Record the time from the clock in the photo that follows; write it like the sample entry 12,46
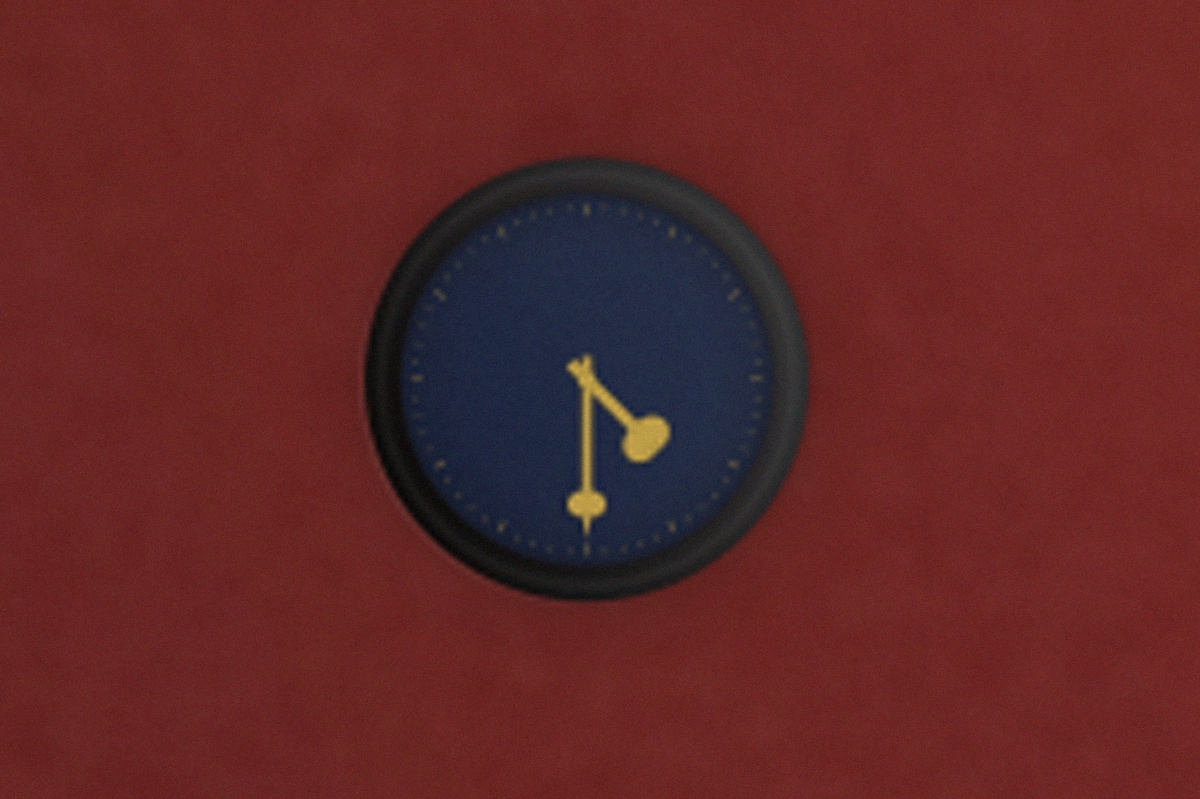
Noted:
4,30
